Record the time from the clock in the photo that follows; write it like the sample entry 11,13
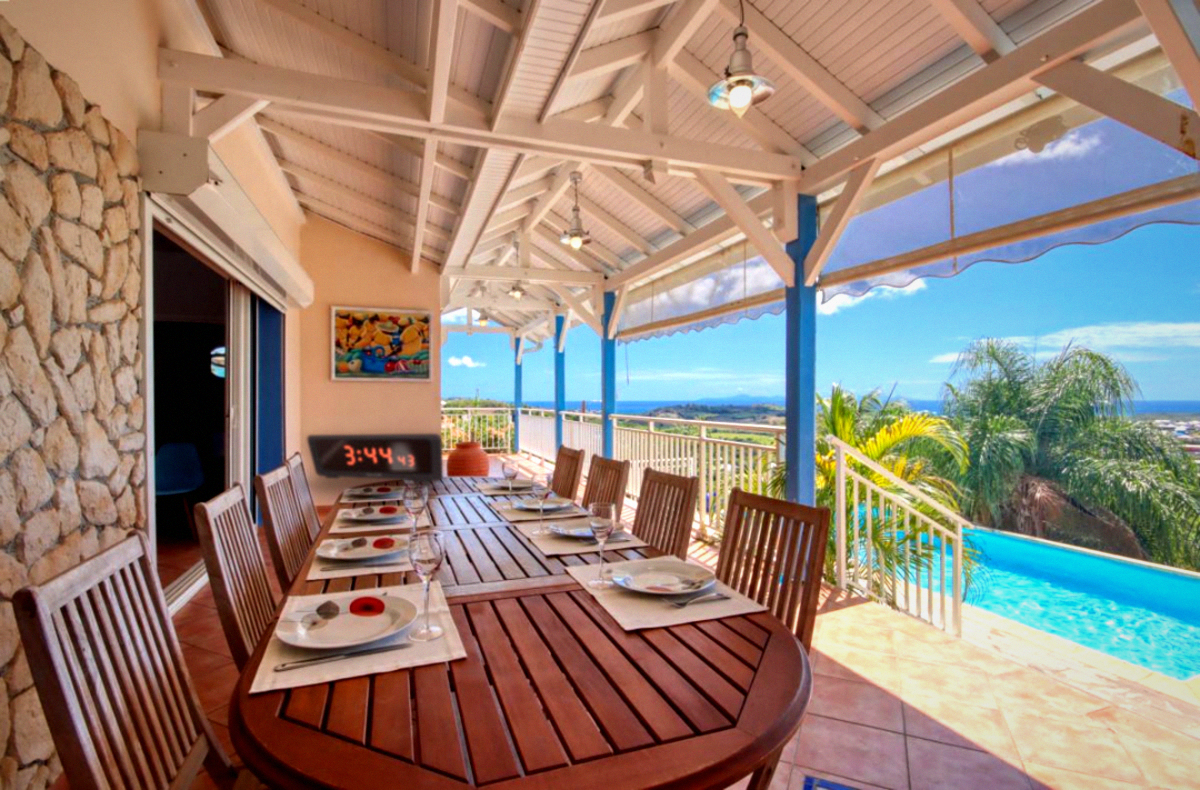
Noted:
3,44
